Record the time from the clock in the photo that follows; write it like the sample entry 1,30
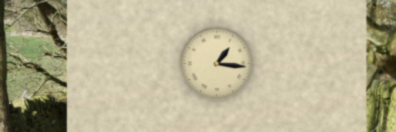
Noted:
1,16
